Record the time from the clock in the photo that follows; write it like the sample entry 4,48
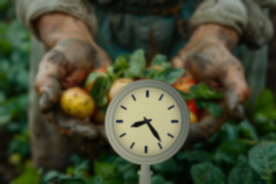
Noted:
8,24
